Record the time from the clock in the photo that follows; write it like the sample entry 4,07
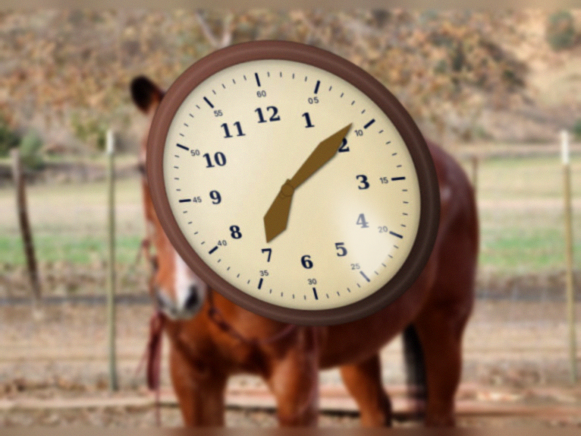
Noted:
7,09
